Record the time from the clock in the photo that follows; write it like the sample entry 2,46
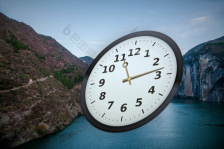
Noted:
11,13
